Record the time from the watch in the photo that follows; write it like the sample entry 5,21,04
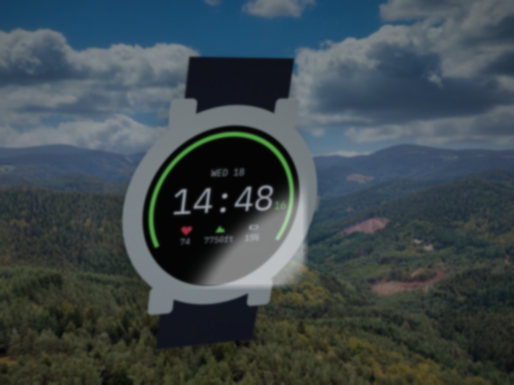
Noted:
14,48,16
